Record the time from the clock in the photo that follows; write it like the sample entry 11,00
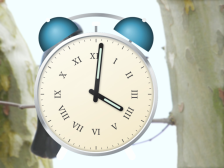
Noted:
4,01
